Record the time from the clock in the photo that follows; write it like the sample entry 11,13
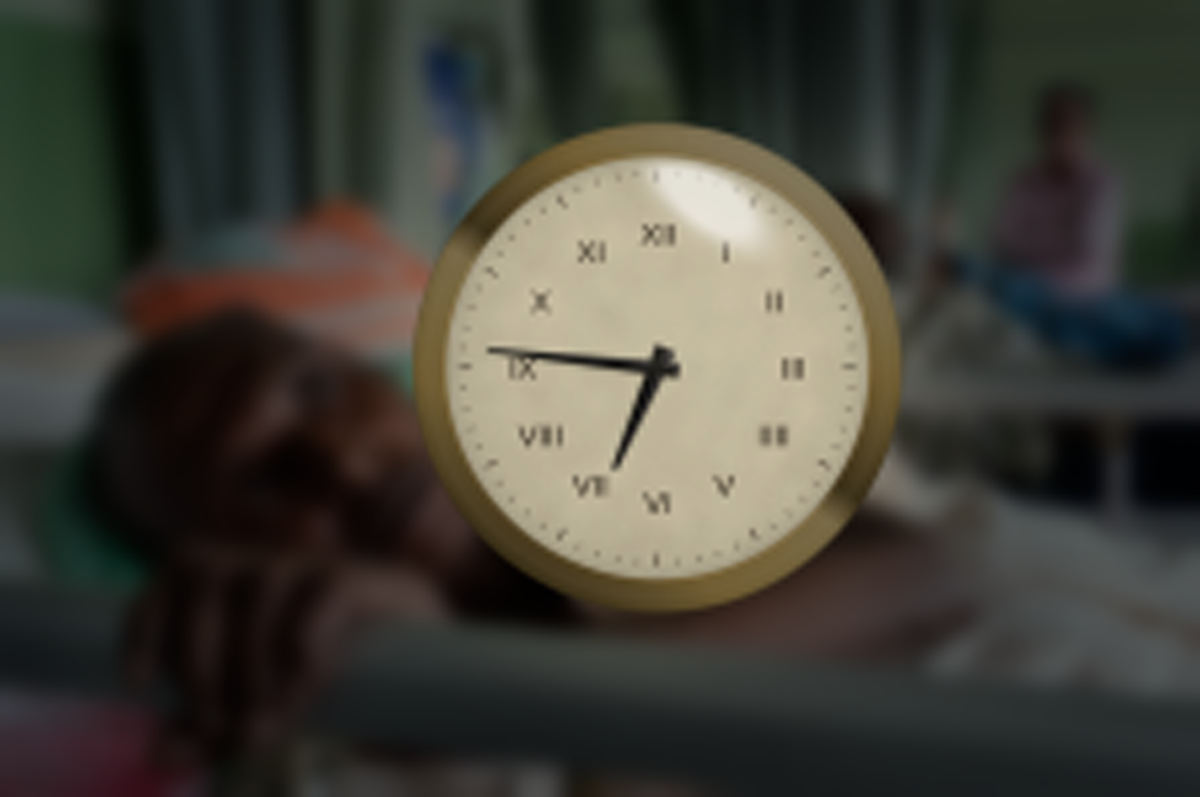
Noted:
6,46
